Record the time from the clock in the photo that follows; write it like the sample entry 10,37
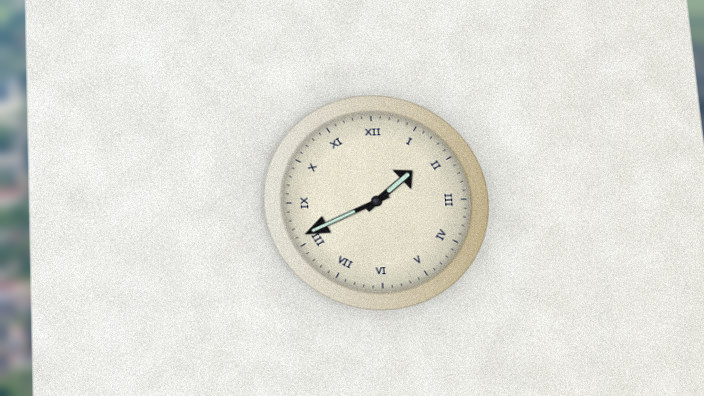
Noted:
1,41
